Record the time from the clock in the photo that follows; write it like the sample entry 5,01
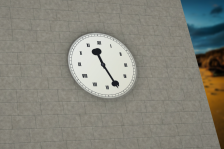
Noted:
11,26
